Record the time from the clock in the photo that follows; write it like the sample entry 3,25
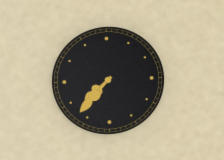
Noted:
7,37
